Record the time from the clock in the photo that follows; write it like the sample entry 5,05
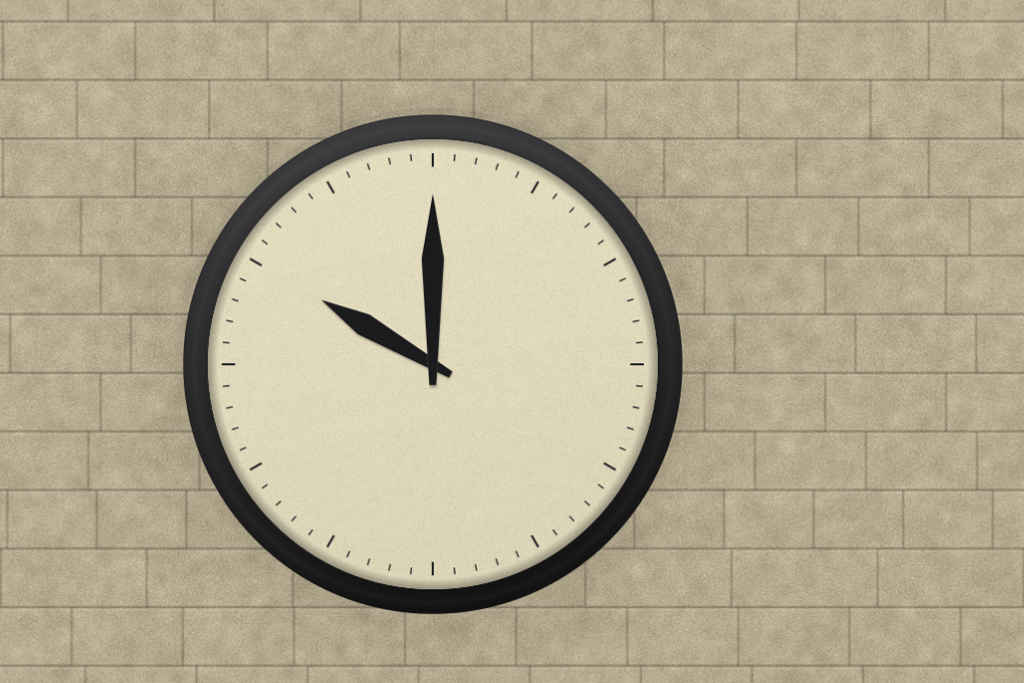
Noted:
10,00
